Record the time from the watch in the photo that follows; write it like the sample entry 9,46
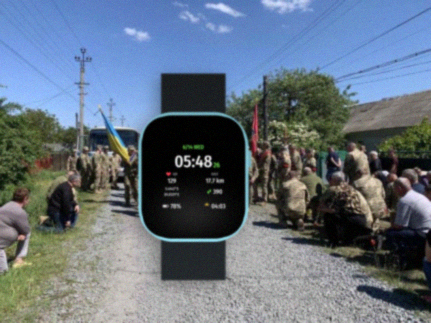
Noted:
5,48
